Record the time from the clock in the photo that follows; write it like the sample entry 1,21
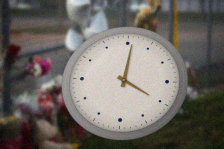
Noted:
4,01
